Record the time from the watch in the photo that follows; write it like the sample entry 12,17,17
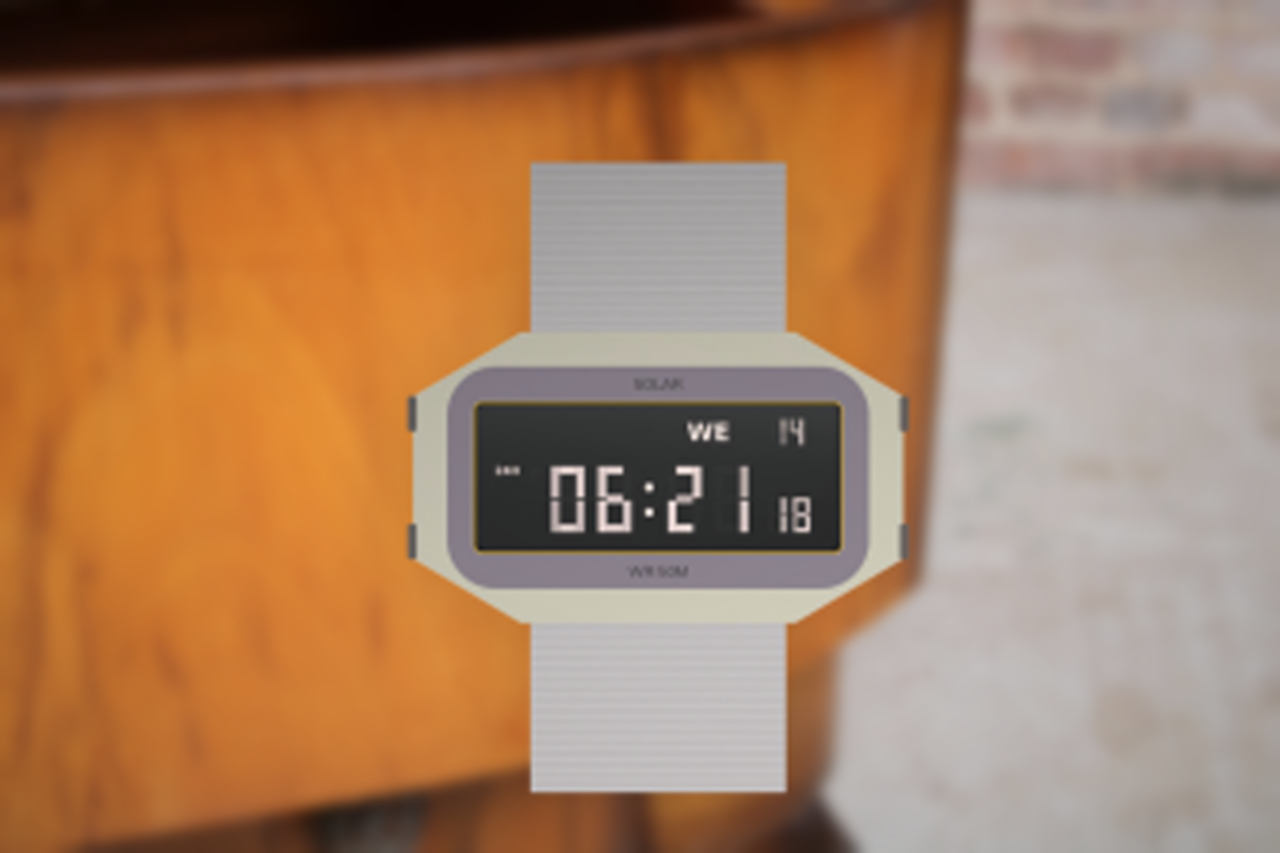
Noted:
6,21,18
